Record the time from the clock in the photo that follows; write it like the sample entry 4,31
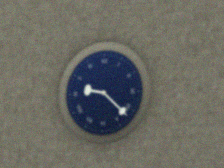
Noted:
9,22
